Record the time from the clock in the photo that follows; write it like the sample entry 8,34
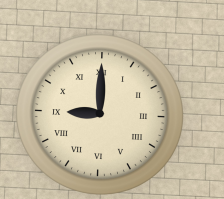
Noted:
9,00
